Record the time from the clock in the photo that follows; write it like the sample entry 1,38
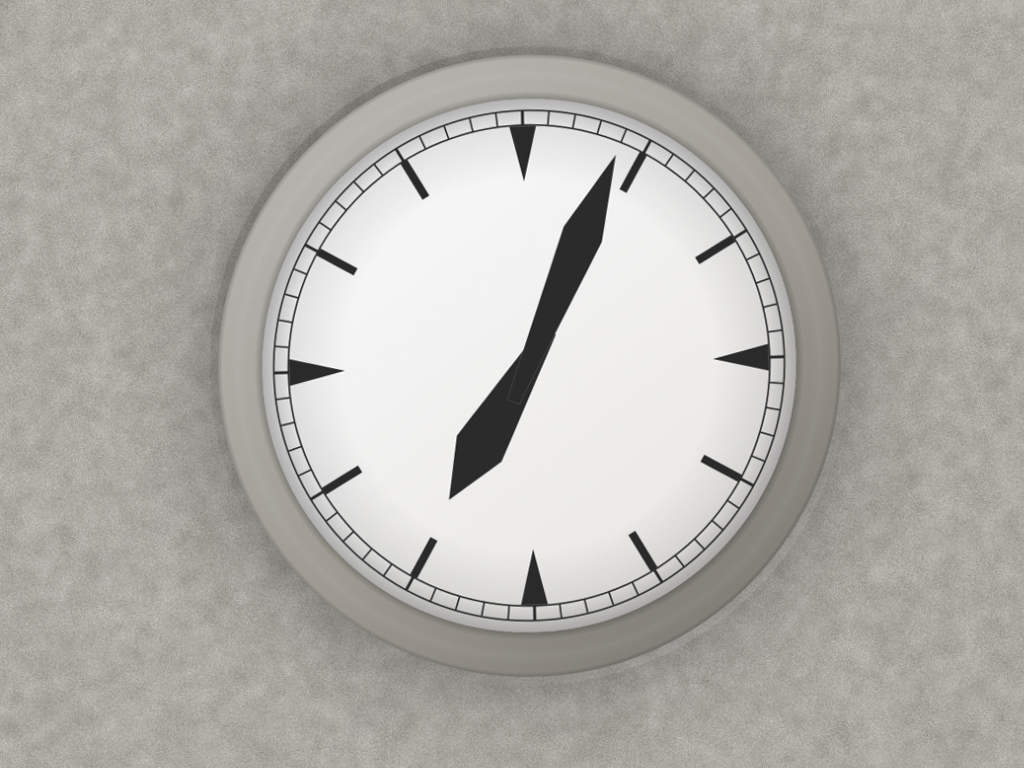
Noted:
7,04
